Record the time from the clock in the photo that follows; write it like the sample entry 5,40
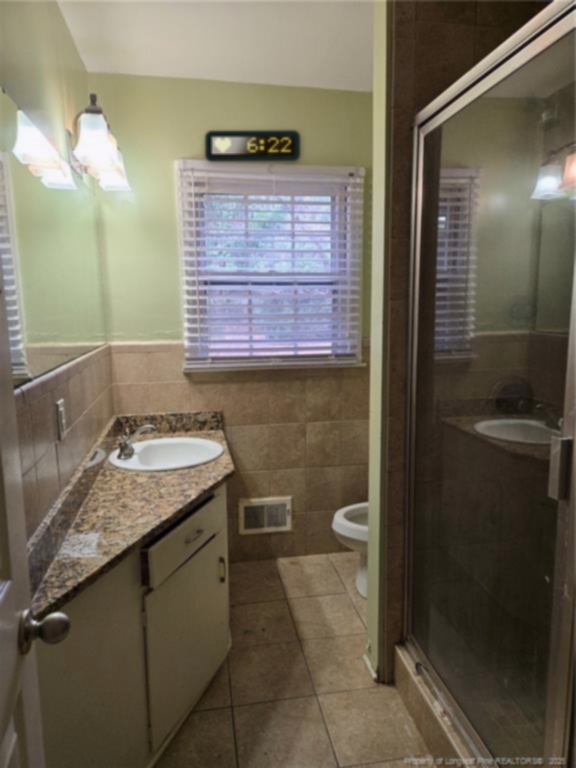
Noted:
6,22
